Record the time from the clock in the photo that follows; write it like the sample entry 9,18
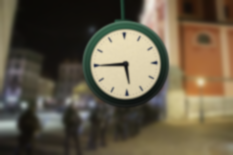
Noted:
5,45
